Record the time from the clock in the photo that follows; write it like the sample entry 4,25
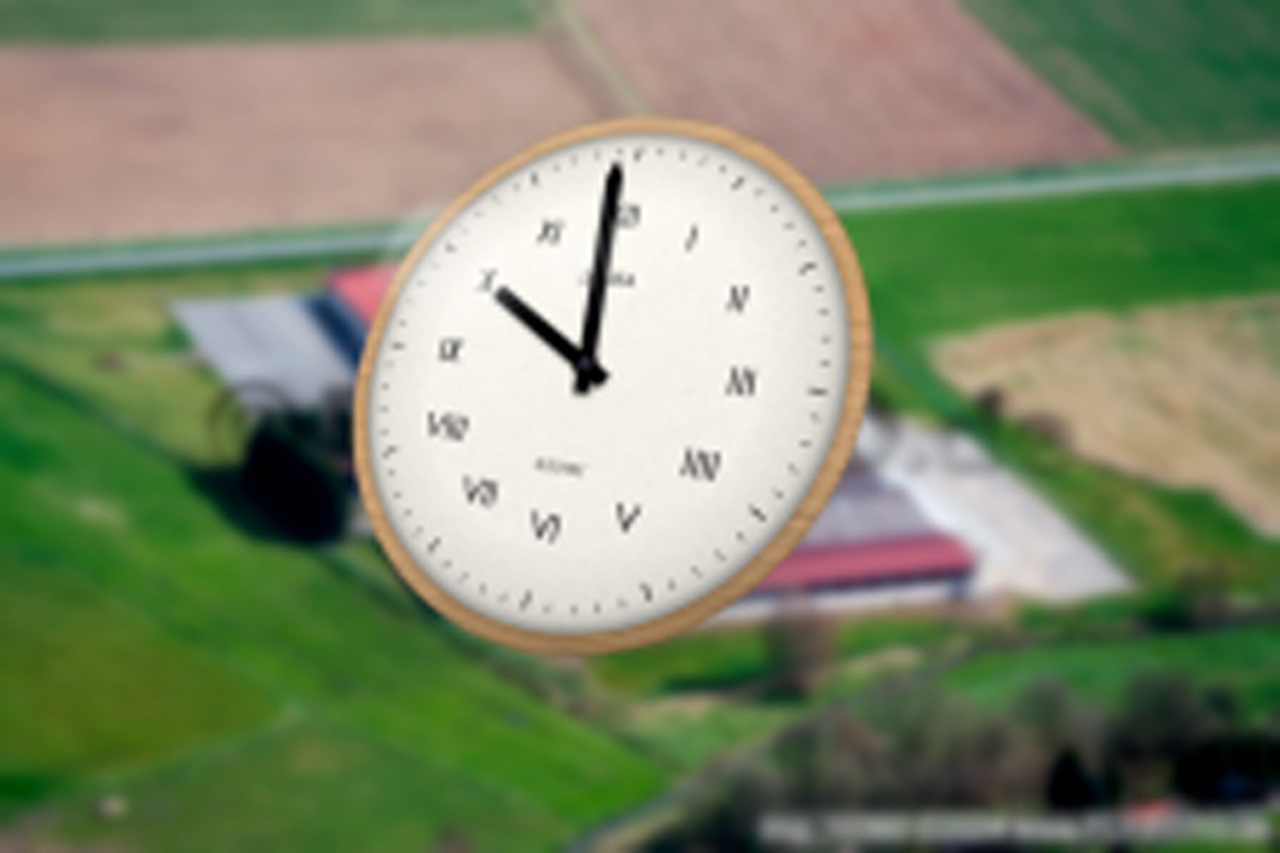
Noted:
9,59
